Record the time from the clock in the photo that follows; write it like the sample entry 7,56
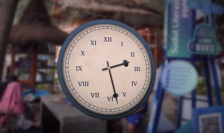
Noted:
2,28
